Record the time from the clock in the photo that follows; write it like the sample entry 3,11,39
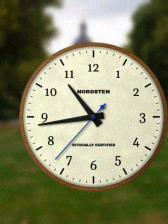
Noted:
10,43,37
